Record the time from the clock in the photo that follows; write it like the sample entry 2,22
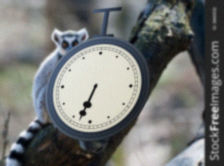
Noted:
6,33
